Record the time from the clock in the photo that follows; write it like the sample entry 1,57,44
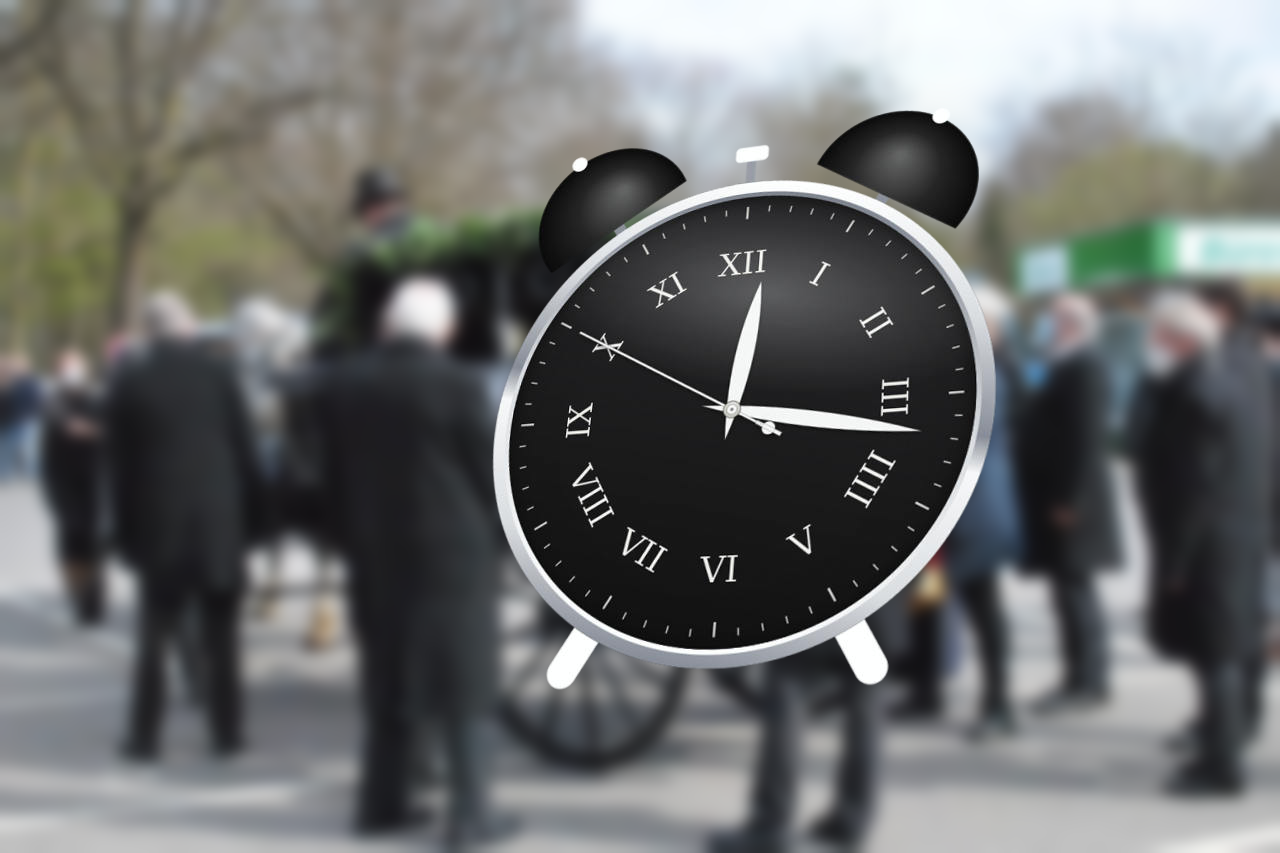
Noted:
12,16,50
